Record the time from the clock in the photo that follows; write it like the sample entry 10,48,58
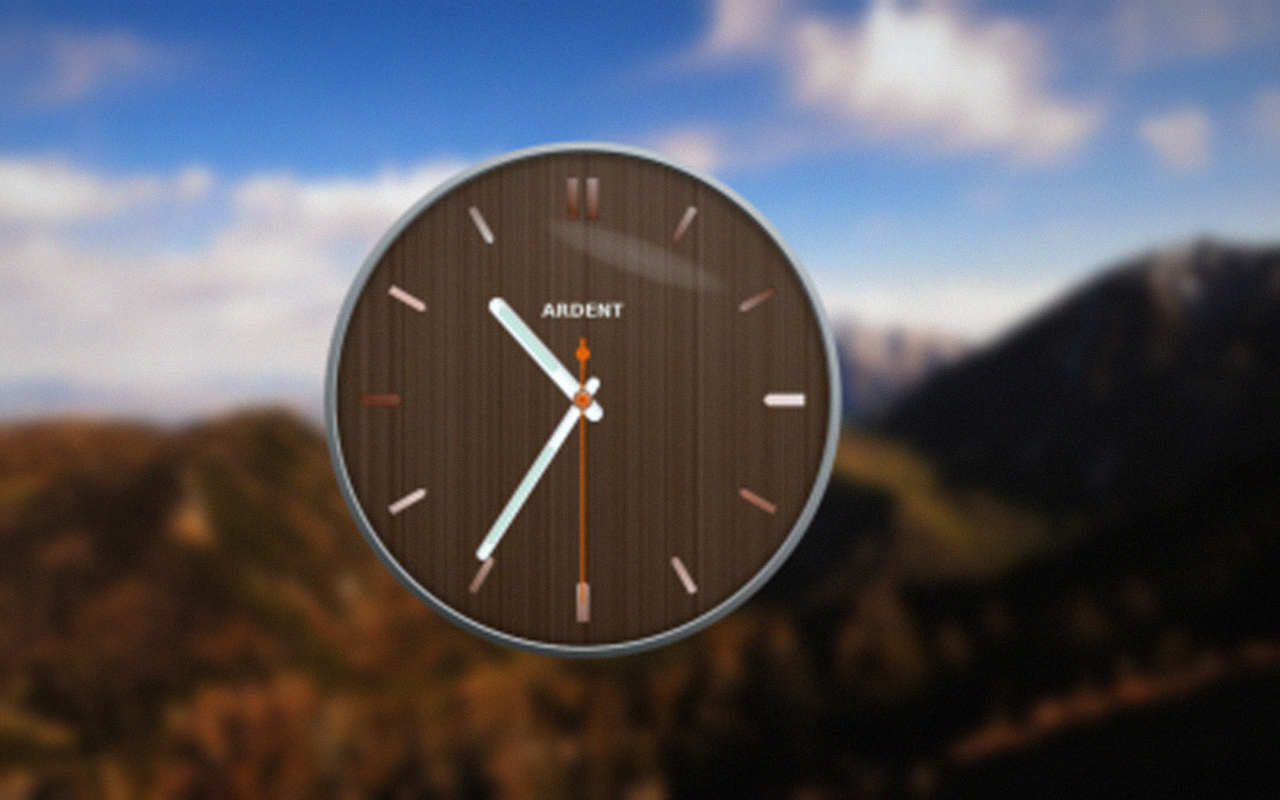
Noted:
10,35,30
